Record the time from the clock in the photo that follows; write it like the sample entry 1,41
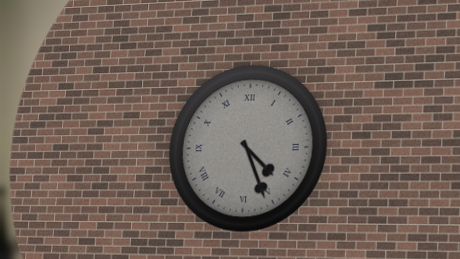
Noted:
4,26
